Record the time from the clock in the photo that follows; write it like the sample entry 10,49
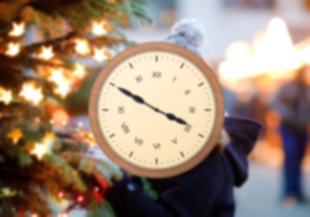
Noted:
3,50
